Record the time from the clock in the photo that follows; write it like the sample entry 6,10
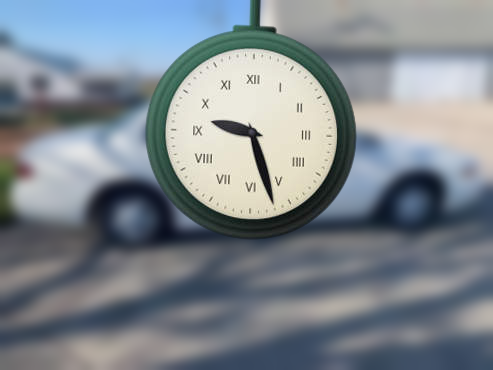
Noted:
9,27
